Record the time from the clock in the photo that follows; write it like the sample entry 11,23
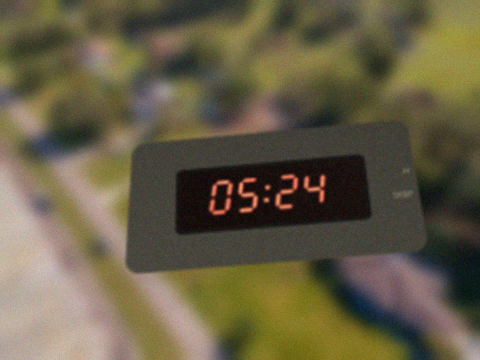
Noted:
5,24
